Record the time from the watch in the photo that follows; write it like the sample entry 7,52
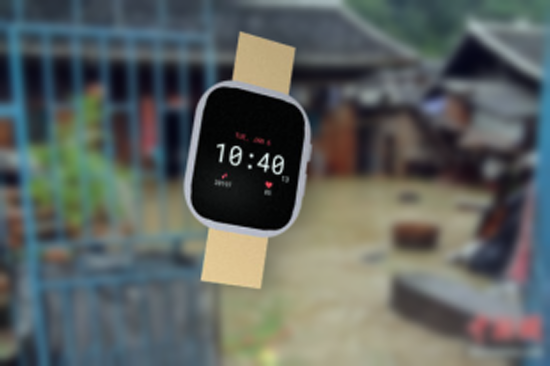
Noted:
10,40
